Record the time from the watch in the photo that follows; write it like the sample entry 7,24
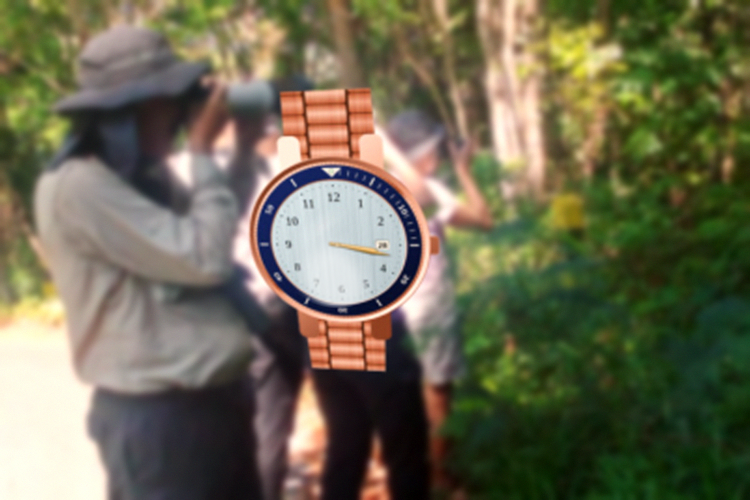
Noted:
3,17
